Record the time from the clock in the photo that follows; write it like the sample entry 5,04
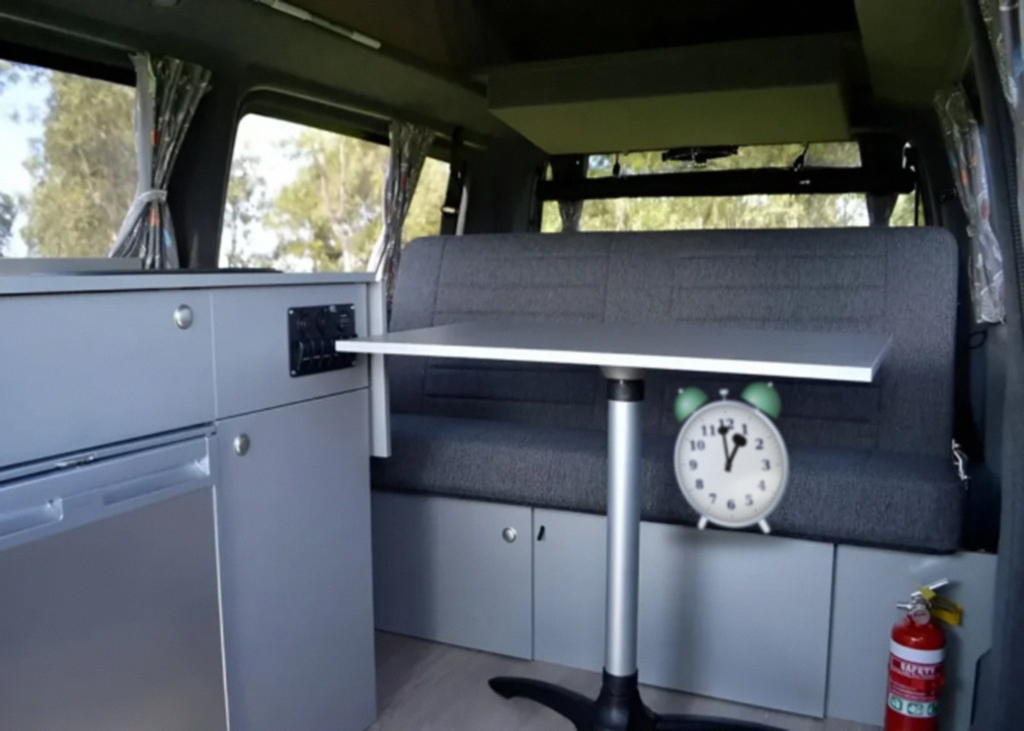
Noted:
12,59
